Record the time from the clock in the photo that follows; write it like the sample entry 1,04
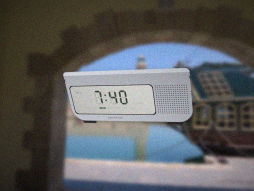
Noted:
7,40
